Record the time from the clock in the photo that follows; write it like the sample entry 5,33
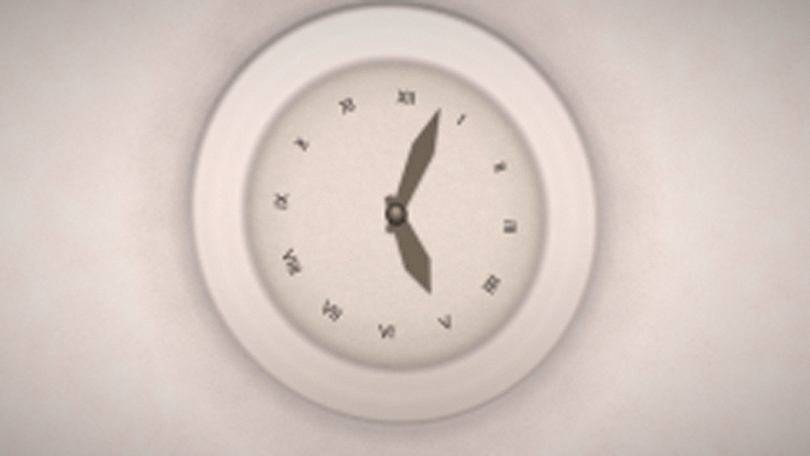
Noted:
5,03
